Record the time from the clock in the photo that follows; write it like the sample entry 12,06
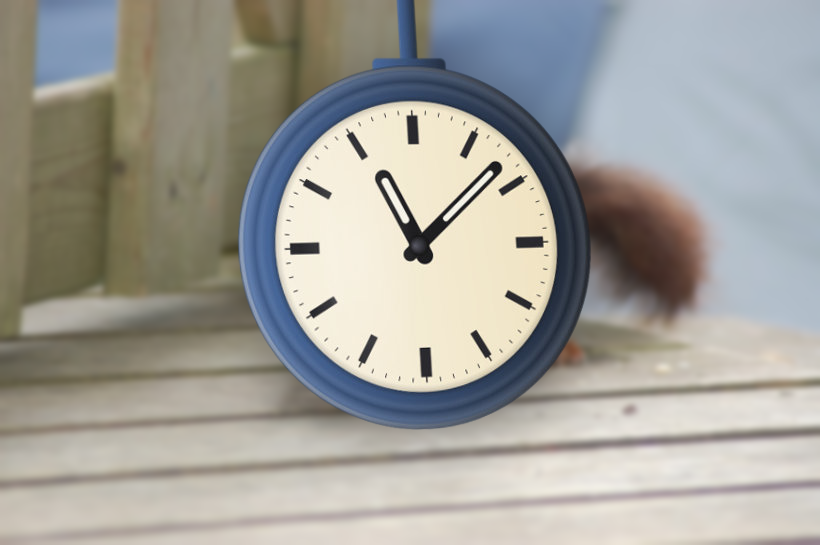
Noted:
11,08
